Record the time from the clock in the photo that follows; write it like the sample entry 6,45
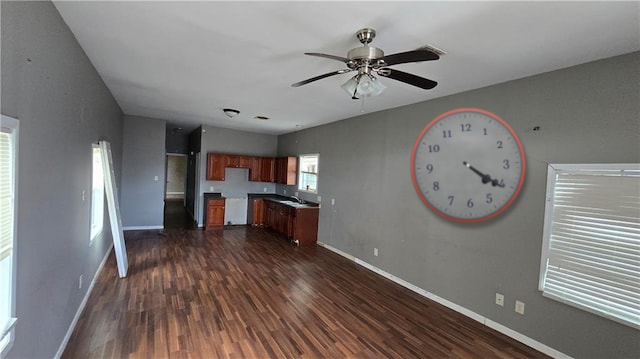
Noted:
4,21
